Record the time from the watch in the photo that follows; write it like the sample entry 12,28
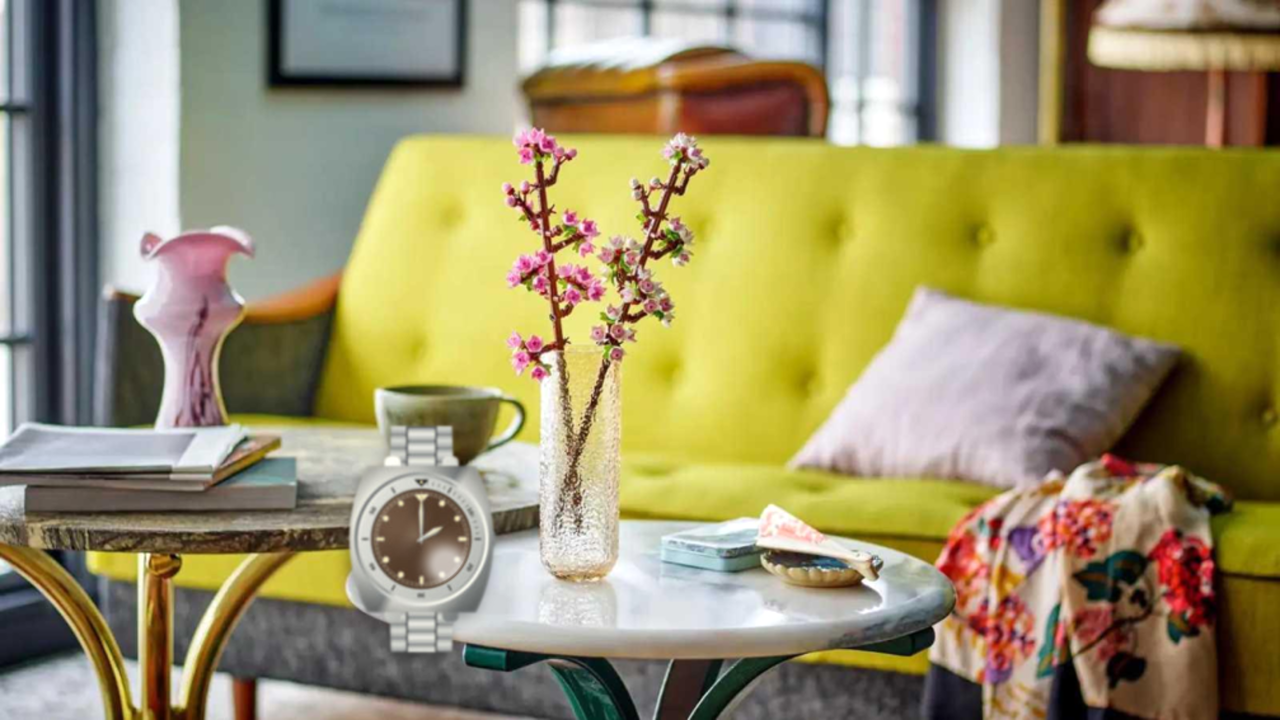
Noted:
2,00
